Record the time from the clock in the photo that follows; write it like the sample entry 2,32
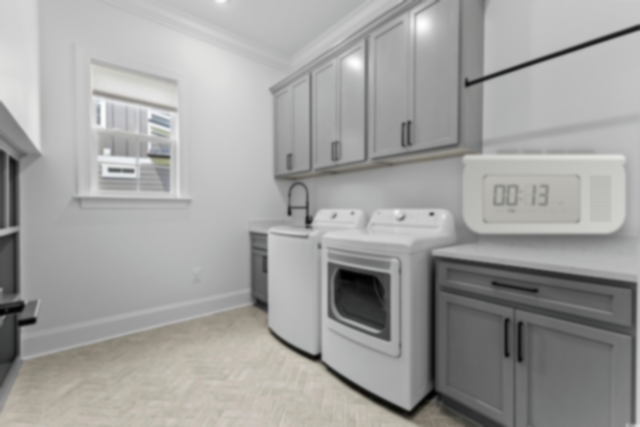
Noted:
0,13
